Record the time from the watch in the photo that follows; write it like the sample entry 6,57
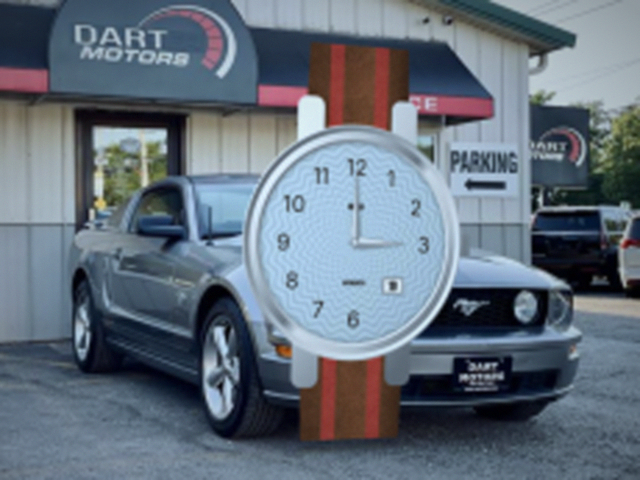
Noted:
3,00
